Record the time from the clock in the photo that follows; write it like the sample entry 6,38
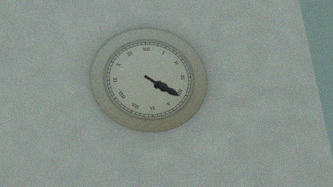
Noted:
4,21
